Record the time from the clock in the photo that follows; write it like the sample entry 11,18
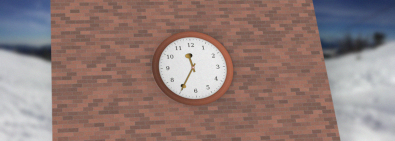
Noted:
11,35
